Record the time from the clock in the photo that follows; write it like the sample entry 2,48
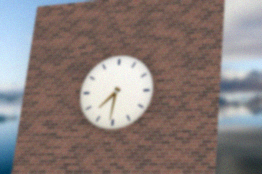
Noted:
7,31
